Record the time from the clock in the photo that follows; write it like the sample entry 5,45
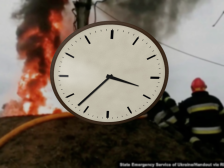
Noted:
3,37
